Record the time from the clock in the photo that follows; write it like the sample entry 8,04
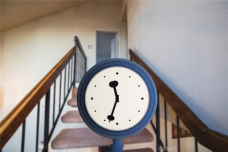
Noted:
11,33
